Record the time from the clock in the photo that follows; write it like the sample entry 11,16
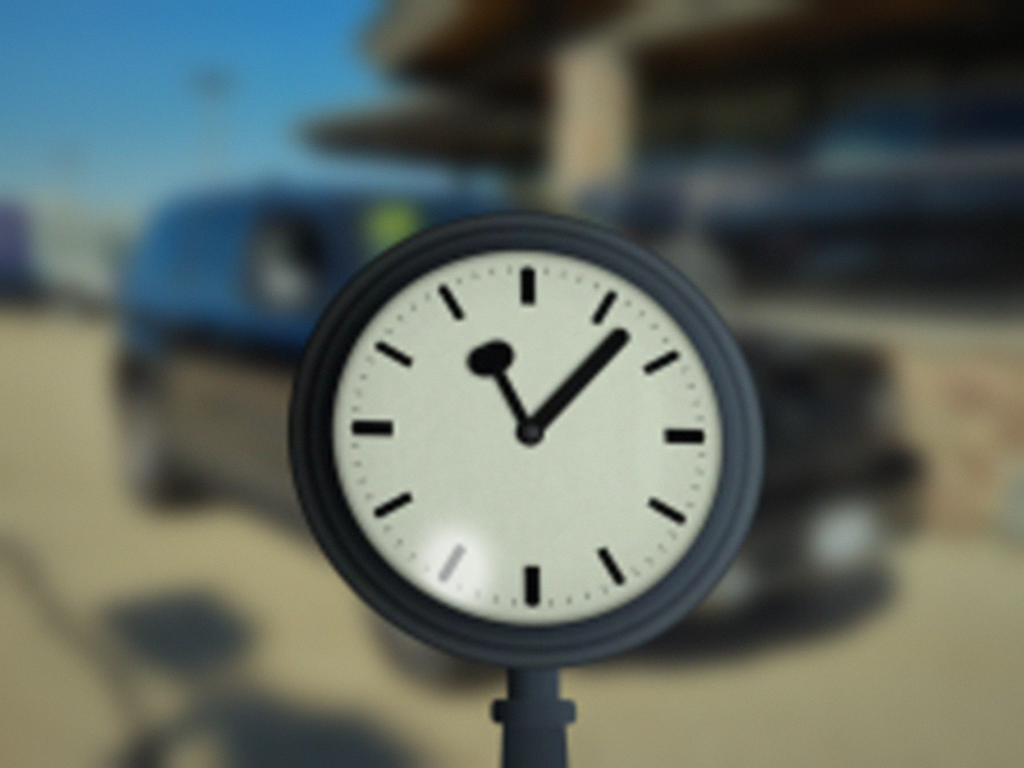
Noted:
11,07
